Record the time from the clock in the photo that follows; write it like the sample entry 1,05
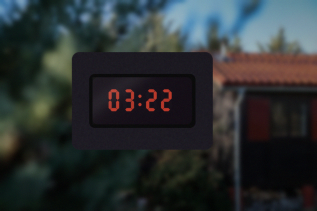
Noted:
3,22
